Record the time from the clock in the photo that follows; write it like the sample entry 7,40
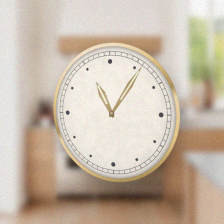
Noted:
11,06
